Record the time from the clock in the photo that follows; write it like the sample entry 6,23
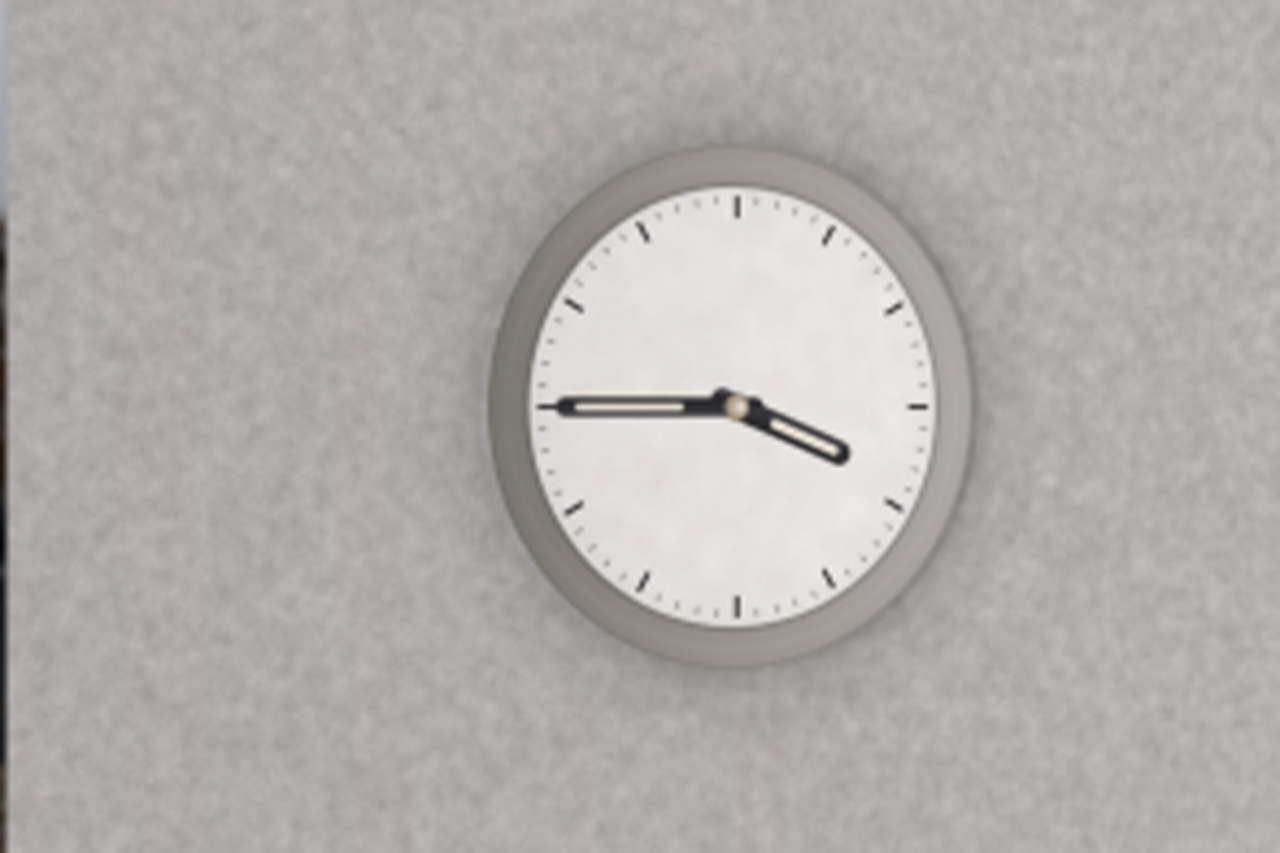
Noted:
3,45
